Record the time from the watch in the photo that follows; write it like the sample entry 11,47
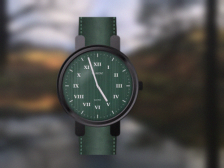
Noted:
4,57
